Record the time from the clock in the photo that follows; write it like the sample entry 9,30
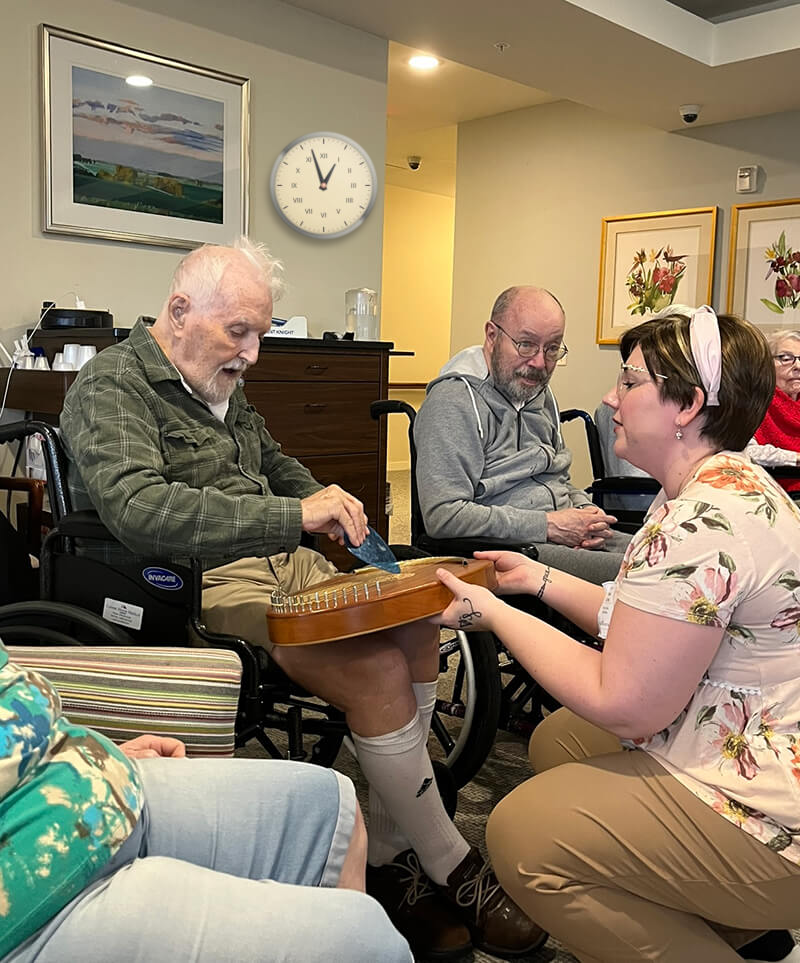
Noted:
12,57
